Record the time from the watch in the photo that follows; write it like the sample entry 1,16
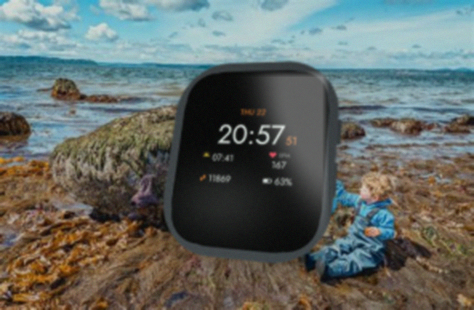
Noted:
20,57
